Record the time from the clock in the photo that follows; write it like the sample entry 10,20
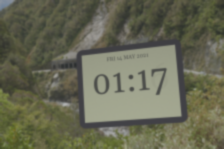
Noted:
1,17
